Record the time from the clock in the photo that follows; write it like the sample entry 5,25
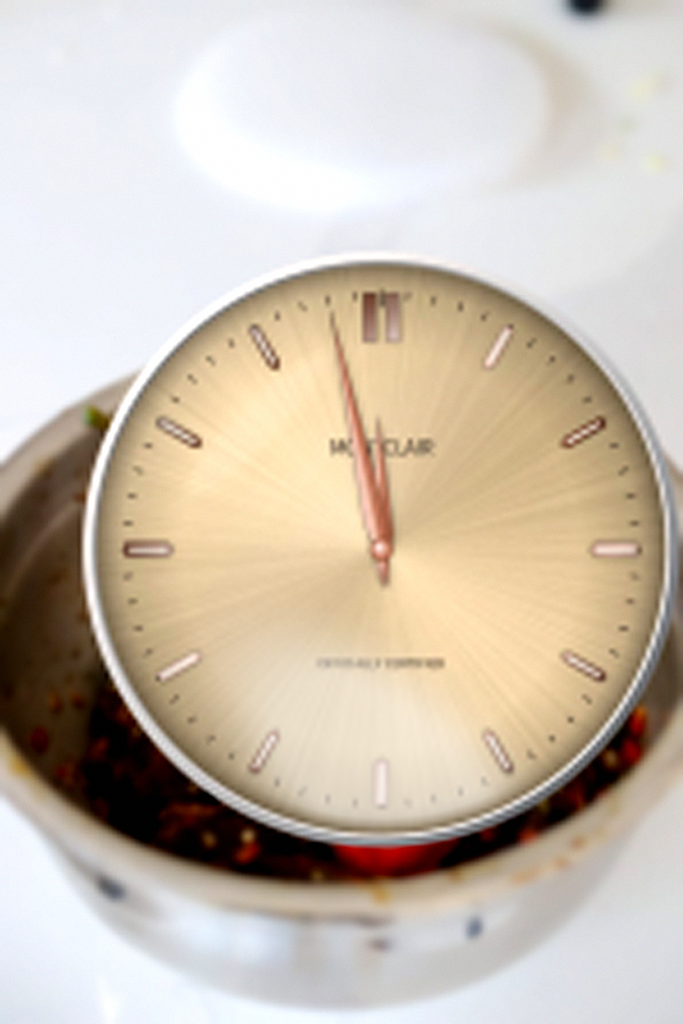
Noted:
11,58
